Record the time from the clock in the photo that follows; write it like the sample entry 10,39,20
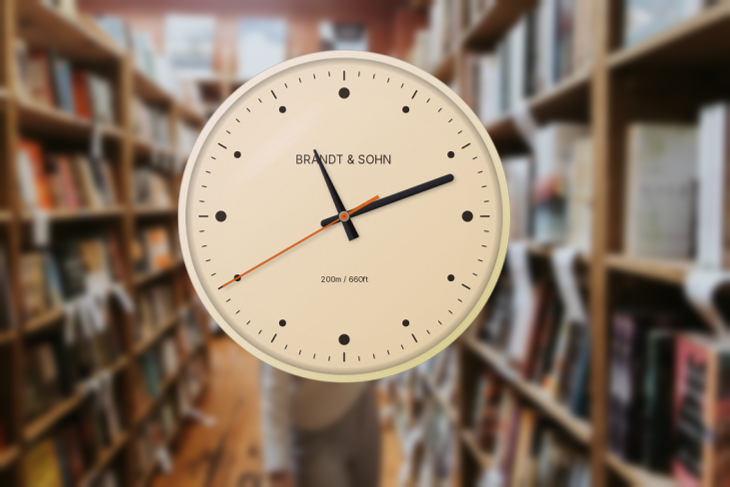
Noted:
11,11,40
